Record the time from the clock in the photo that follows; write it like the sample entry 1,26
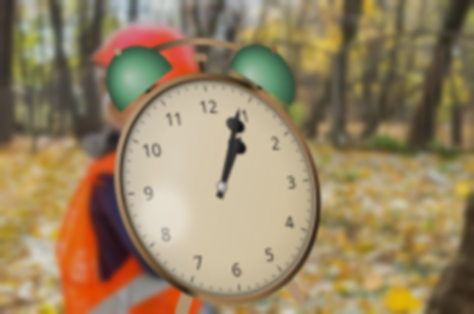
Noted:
1,04
